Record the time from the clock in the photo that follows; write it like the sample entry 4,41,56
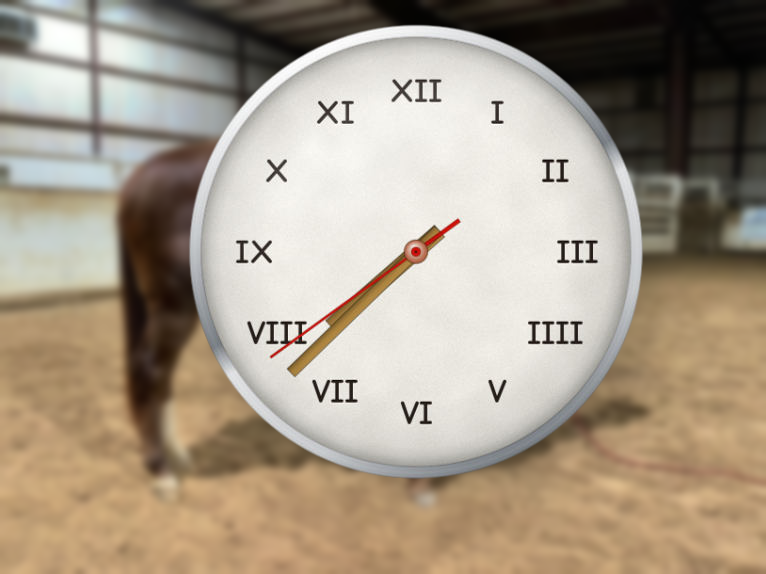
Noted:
7,37,39
